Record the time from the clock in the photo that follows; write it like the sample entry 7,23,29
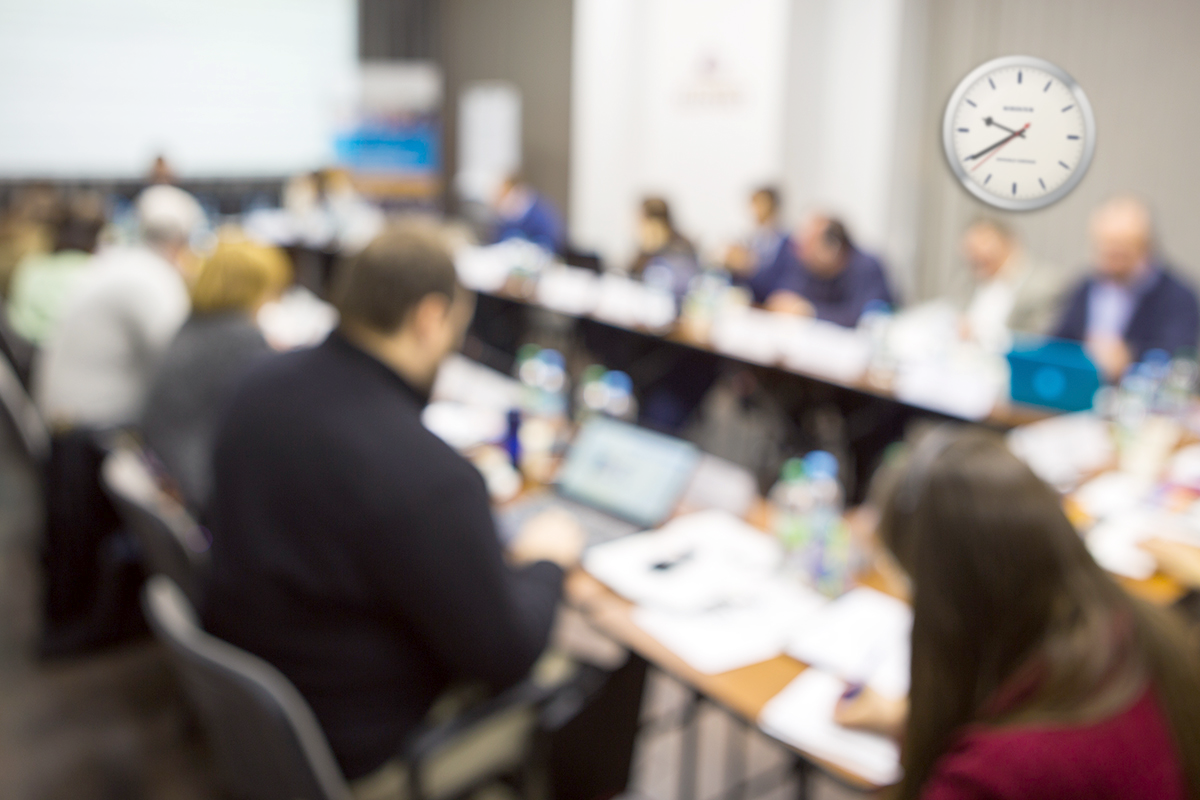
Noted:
9,39,38
